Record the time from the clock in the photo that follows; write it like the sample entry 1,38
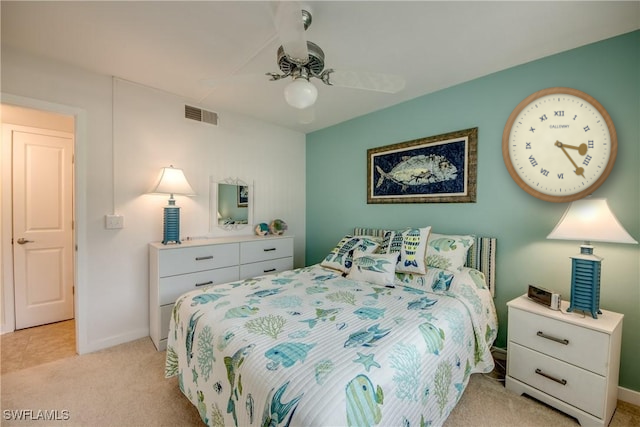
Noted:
3,24
